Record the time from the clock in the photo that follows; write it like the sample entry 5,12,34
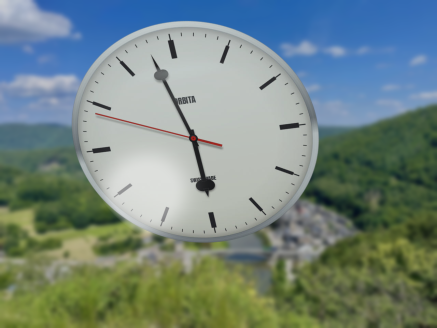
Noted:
5,57,49
